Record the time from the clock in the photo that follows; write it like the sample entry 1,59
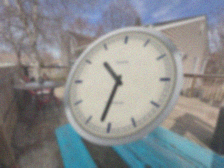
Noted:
10,32
